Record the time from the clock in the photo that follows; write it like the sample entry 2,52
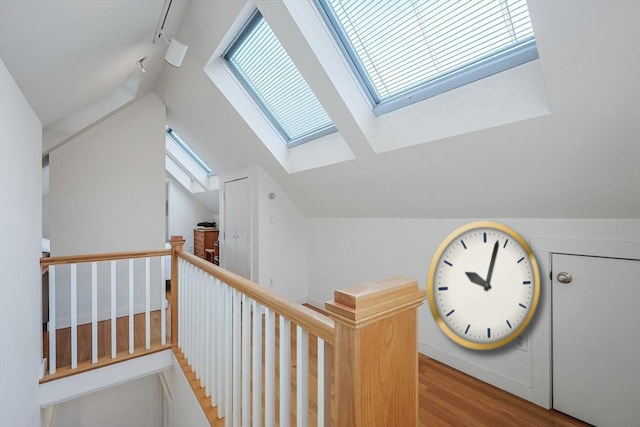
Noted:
10,03
